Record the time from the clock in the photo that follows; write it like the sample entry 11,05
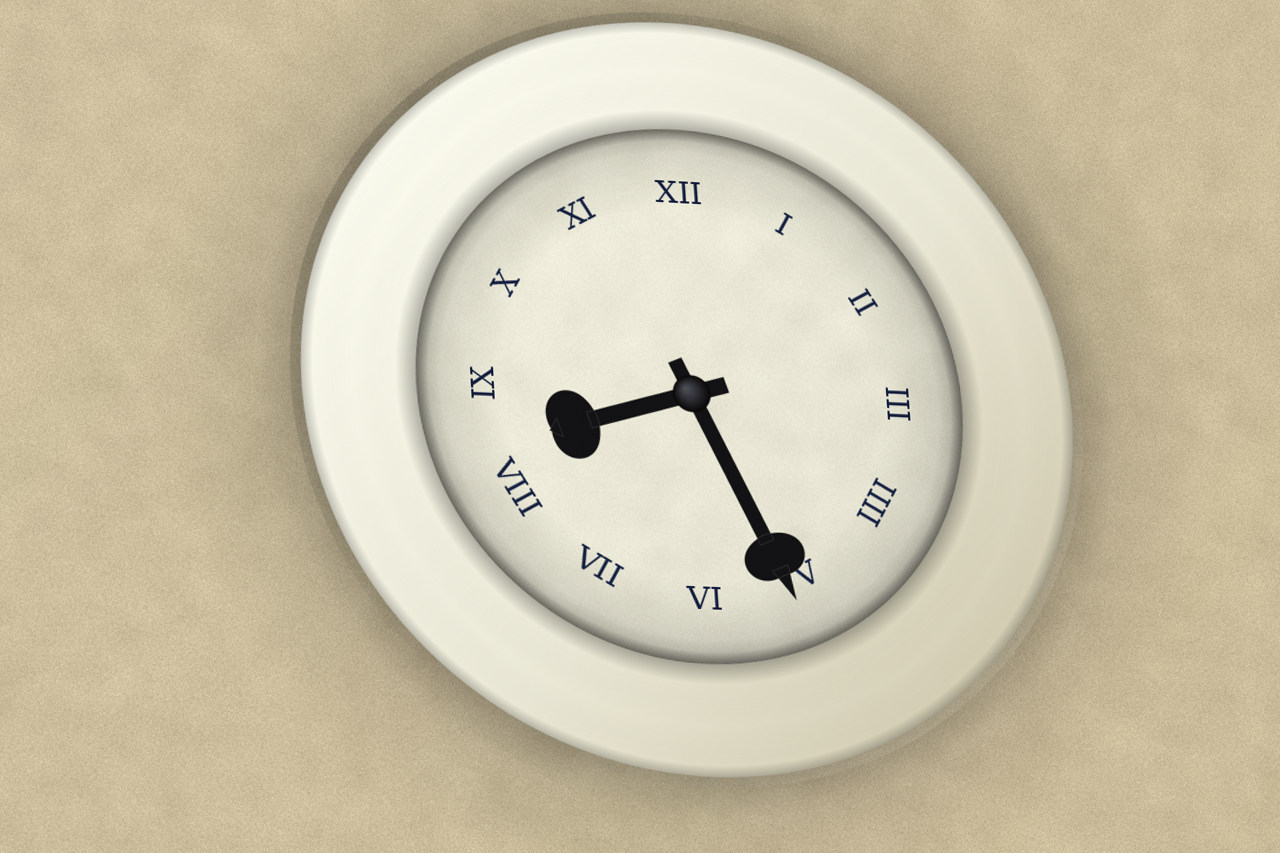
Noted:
8,26
